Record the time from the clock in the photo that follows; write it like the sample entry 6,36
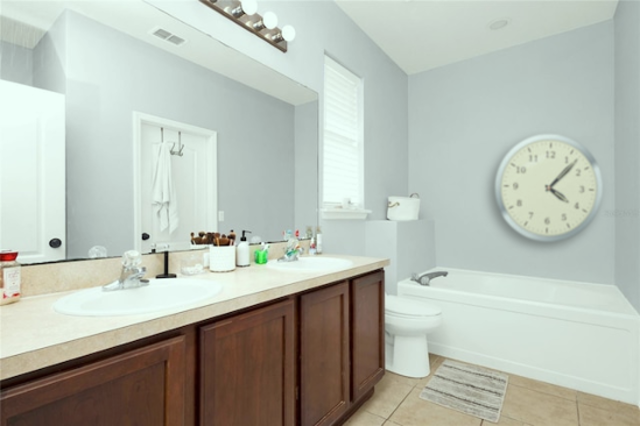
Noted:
4,07
